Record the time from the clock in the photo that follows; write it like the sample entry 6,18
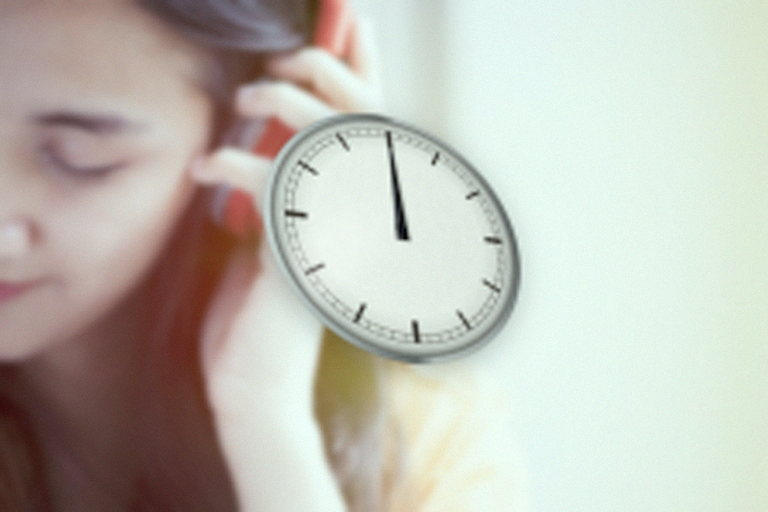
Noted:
12,00
